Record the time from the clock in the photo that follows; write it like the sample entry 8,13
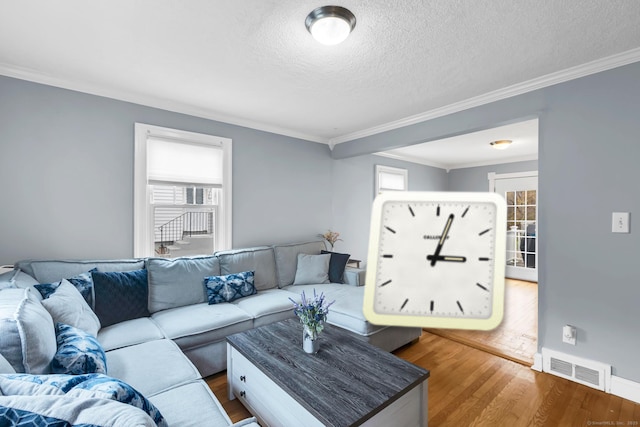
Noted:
3,03
